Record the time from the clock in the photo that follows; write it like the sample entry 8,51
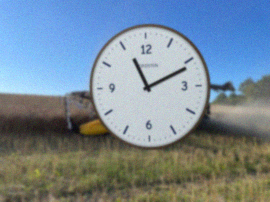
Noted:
11,11
